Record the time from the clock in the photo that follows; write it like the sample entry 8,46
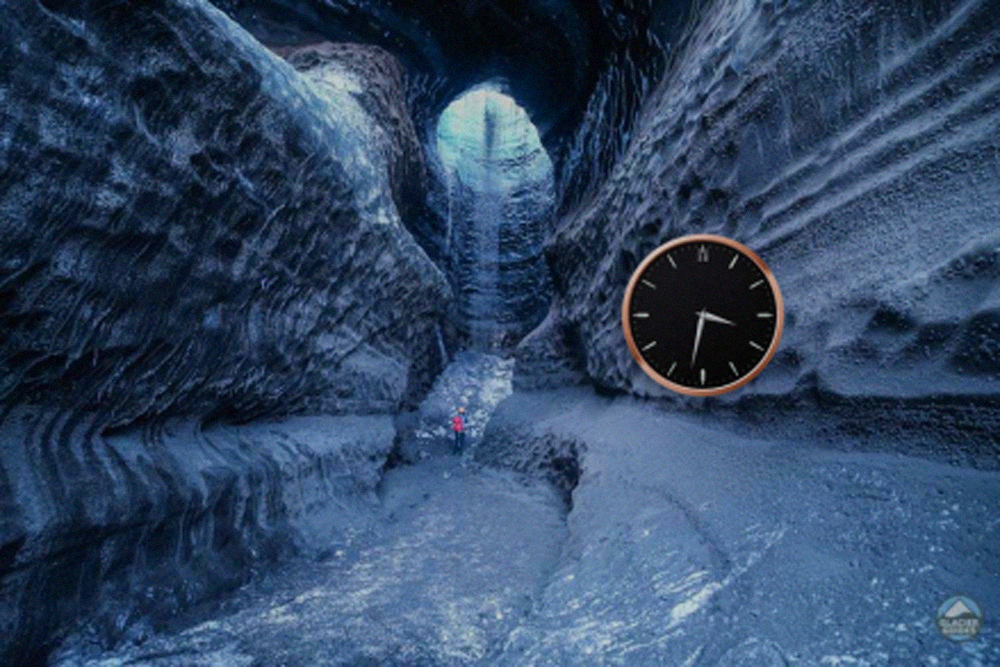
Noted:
3,32
